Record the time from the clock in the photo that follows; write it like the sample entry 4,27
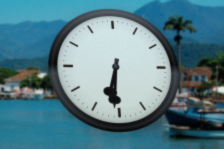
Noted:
6,31
